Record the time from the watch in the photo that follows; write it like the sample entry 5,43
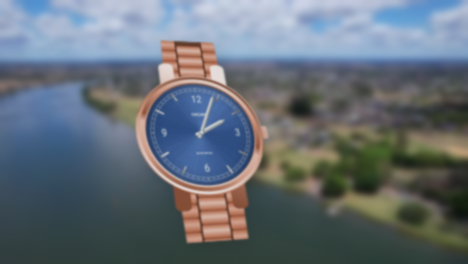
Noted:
2,04
